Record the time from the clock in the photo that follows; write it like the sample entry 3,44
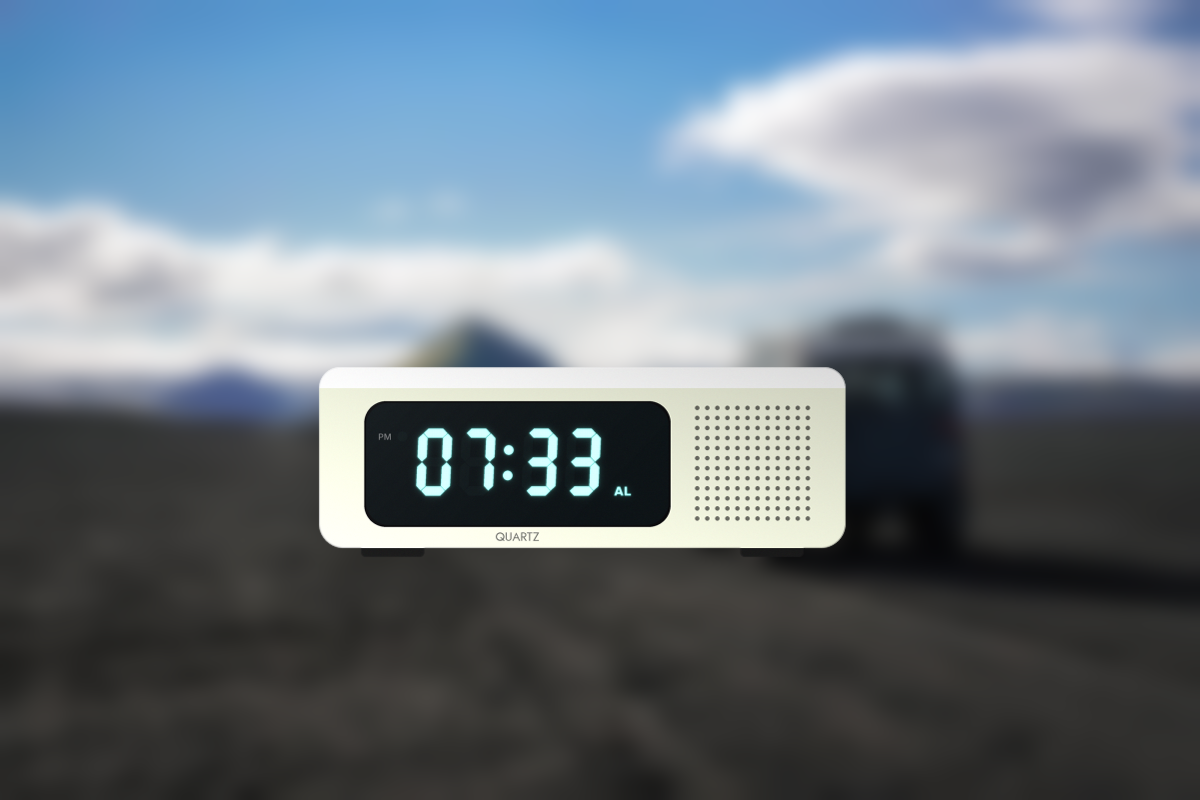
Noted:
7,33
